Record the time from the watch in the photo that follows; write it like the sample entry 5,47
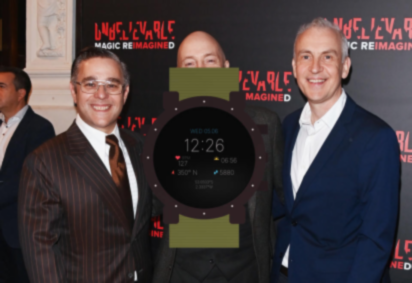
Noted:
12,26
